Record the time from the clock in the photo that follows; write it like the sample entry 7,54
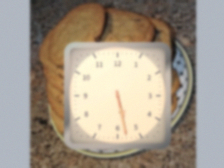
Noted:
5,28
